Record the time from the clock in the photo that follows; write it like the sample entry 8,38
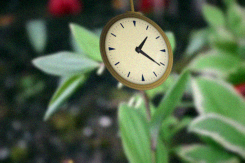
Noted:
1,21
